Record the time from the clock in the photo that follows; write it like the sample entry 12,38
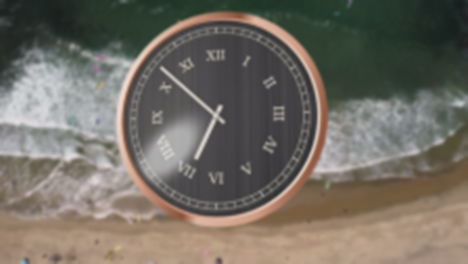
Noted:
6,52
